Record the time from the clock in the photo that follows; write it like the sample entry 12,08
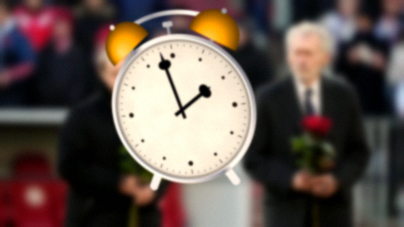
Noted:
1,58
